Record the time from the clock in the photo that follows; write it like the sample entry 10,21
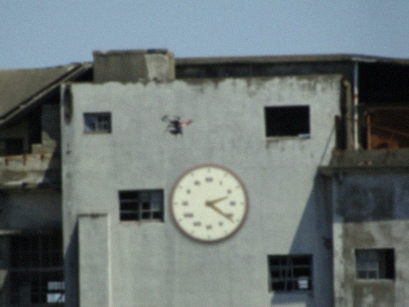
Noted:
2,21
